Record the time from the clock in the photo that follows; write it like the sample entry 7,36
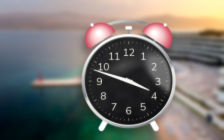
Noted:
3,48
